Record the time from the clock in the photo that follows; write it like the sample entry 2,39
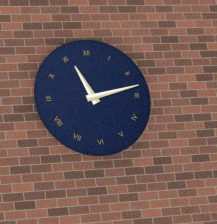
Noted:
11,13
